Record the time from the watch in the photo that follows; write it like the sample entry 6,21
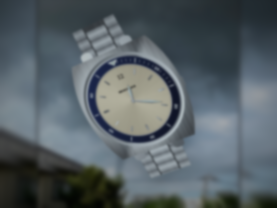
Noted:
12,19
